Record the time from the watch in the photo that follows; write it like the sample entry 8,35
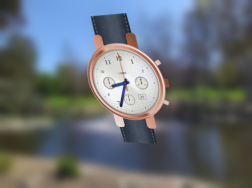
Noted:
8,34
